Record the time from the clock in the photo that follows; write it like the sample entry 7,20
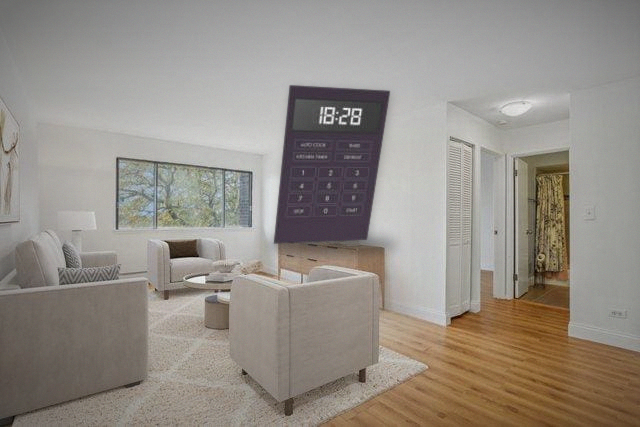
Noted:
18,28
